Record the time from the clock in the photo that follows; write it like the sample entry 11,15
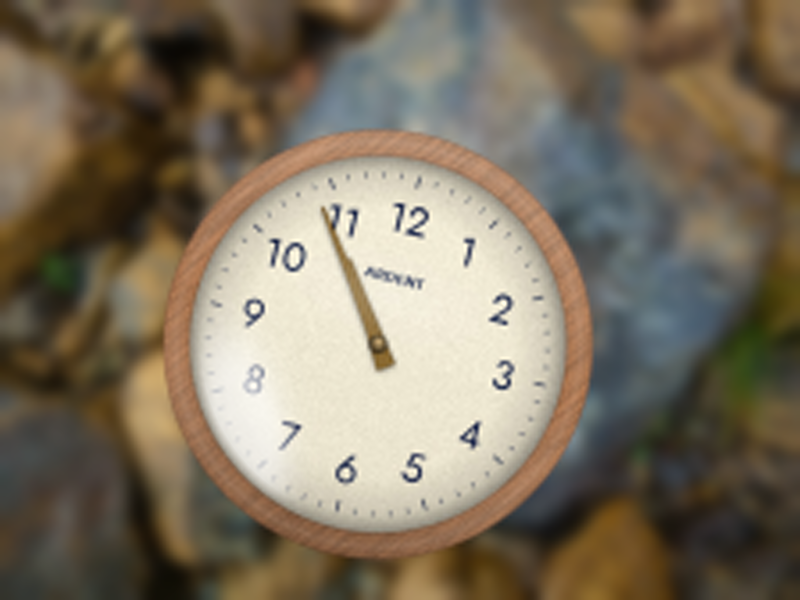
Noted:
10,54
